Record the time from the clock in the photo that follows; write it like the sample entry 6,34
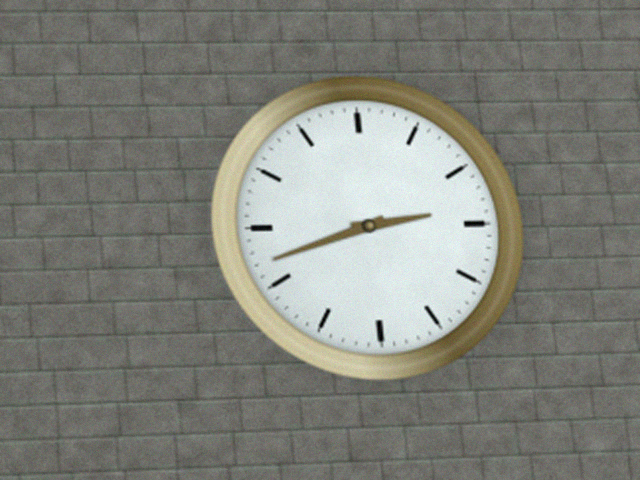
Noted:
2,42
